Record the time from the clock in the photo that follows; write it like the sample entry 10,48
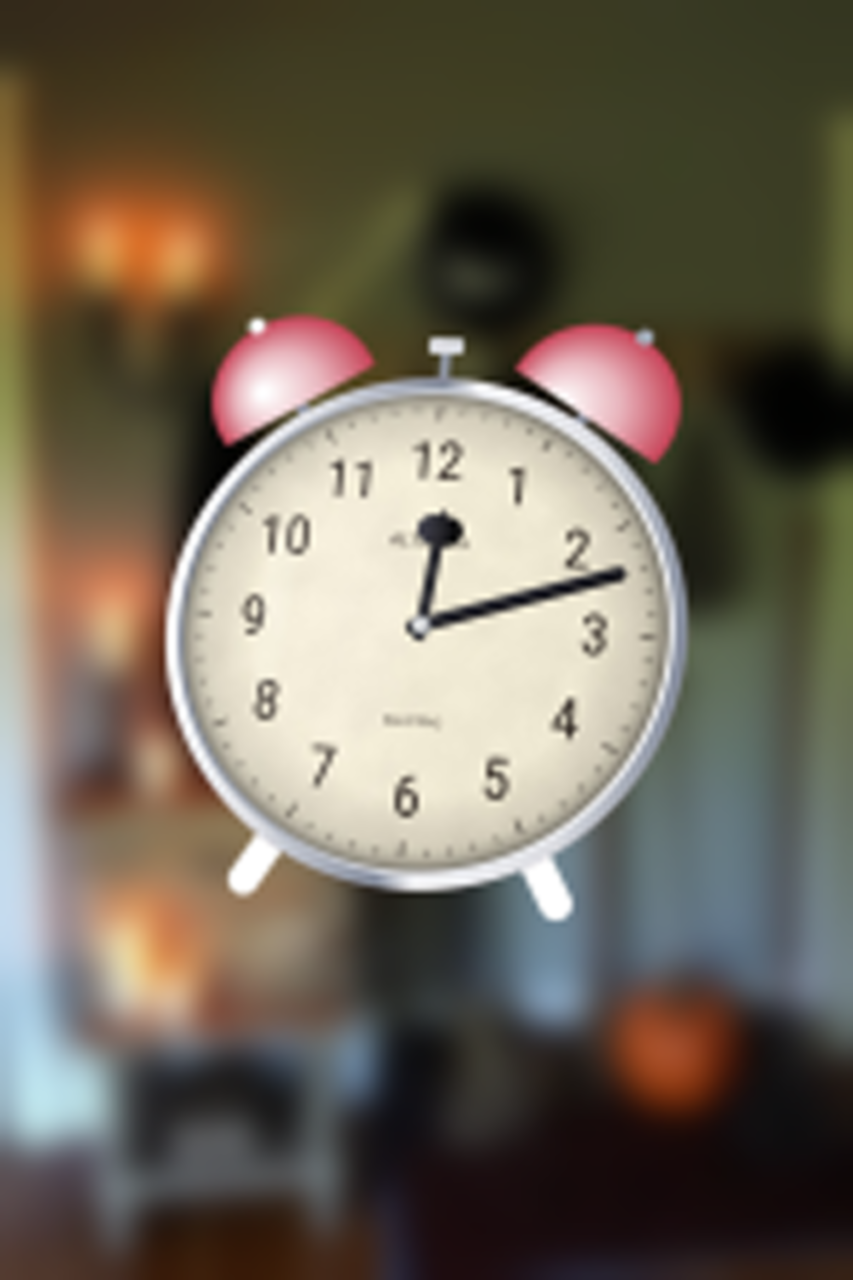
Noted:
12,12
